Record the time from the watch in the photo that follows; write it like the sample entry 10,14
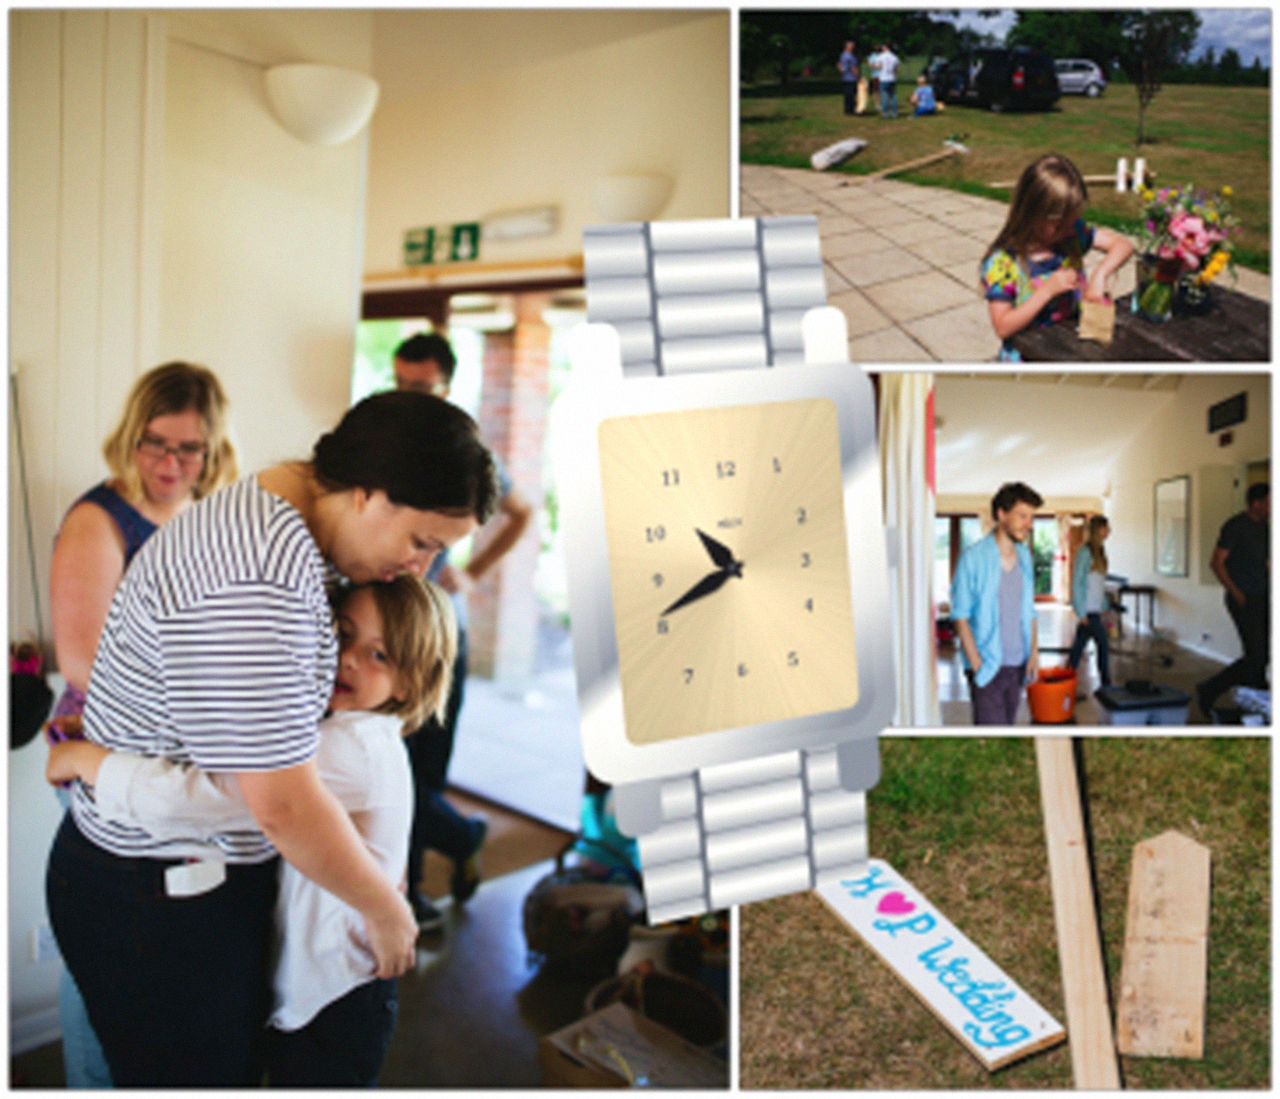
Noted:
10,41
